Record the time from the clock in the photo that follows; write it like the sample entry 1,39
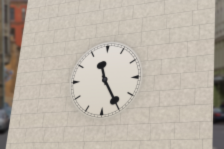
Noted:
11,25
